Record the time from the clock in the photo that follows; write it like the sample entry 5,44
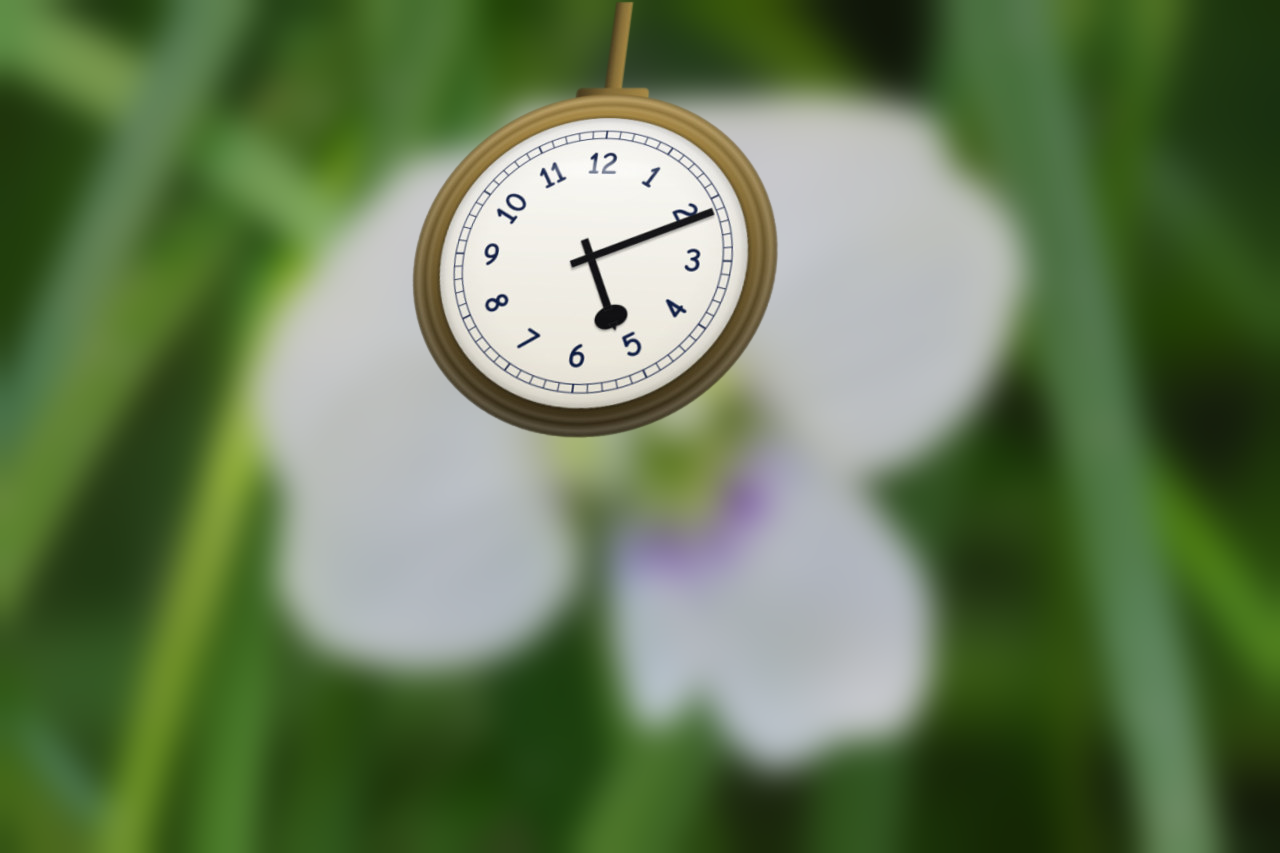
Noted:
5,11
